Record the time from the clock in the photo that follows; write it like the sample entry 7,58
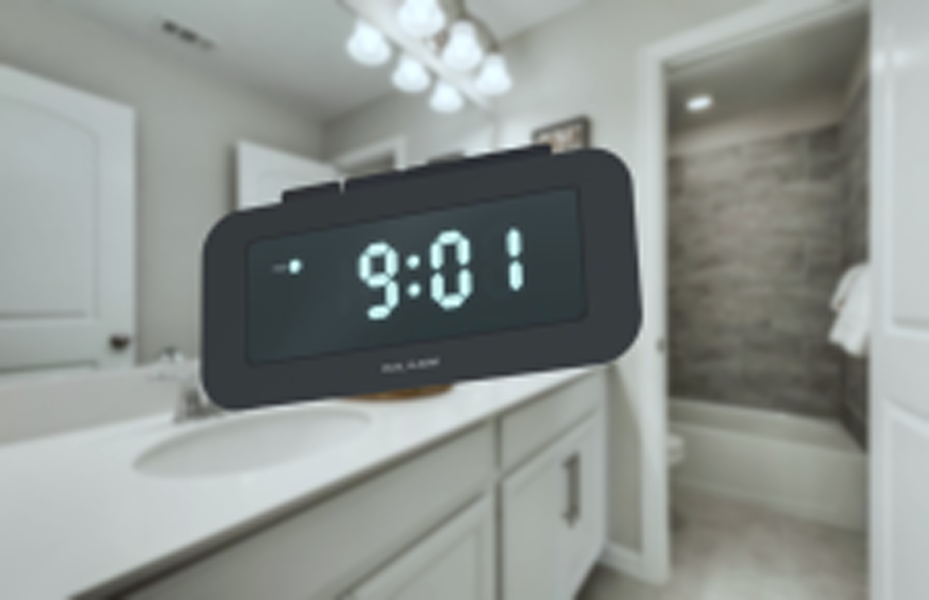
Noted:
9,01
